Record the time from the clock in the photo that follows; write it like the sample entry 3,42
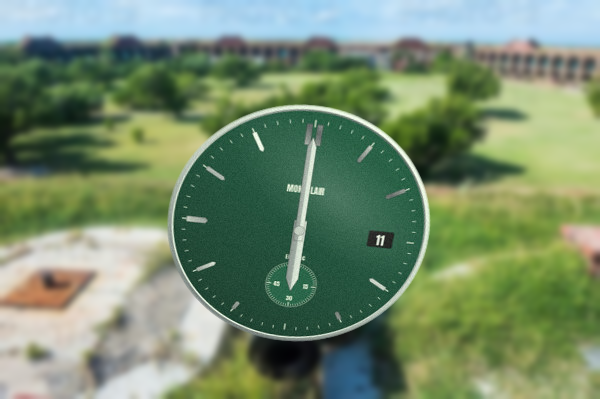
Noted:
6,00
